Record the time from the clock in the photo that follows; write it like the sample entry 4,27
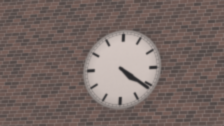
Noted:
4,21
